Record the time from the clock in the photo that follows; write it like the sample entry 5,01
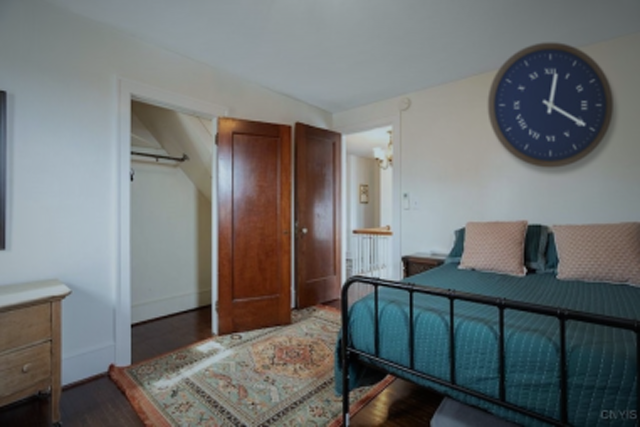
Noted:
12,20
